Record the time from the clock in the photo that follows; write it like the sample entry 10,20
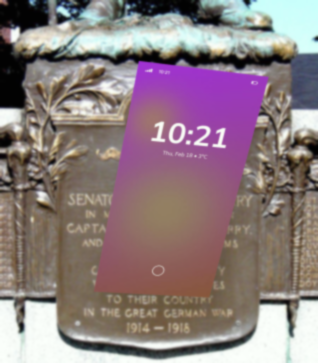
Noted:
10,21
